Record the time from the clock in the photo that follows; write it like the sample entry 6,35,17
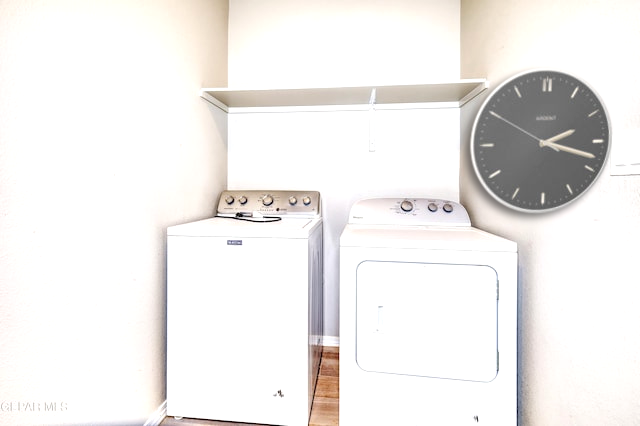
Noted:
2,17,50
